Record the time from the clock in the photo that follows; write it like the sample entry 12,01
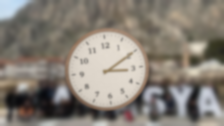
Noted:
3,10
